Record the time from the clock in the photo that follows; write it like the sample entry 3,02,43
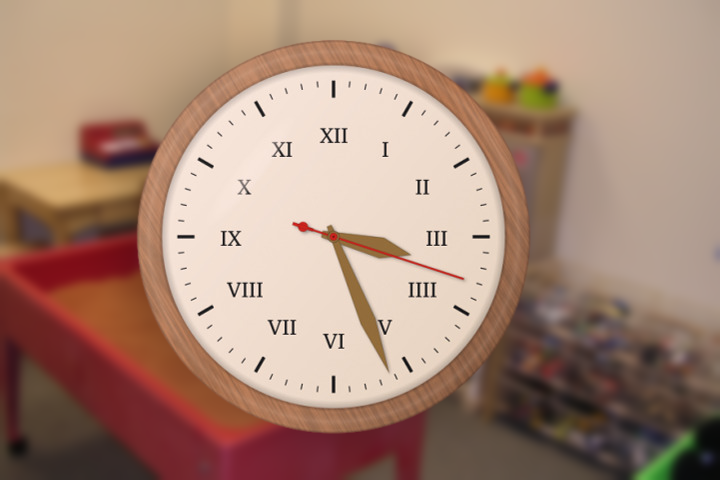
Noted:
3,26,18
